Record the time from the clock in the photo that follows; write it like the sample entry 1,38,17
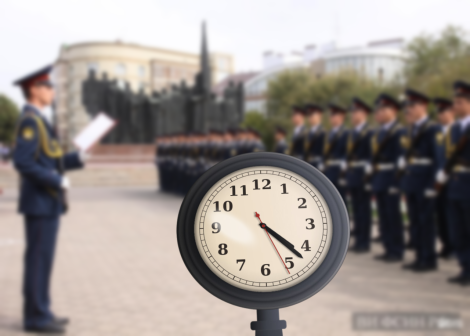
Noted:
4,22,26
